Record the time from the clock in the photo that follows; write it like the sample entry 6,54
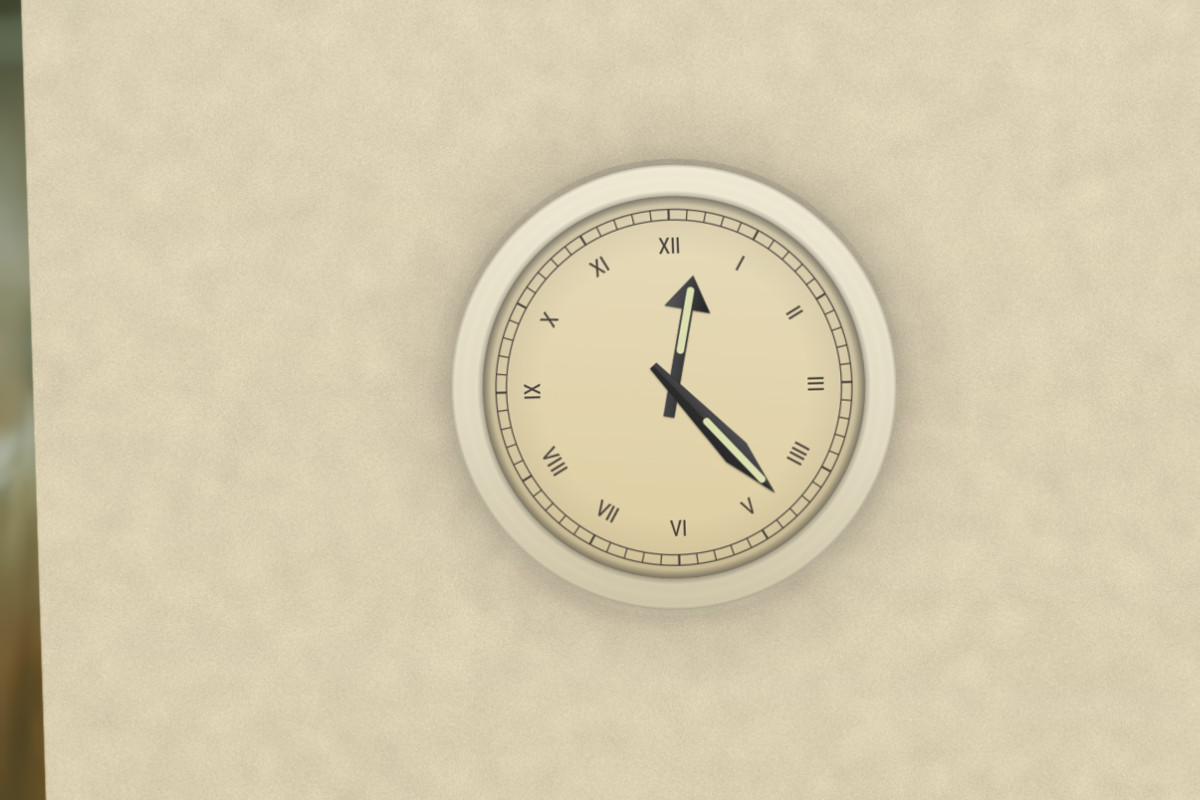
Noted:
12,23
